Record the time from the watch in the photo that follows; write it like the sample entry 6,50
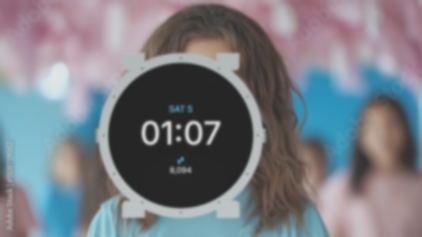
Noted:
1,07
